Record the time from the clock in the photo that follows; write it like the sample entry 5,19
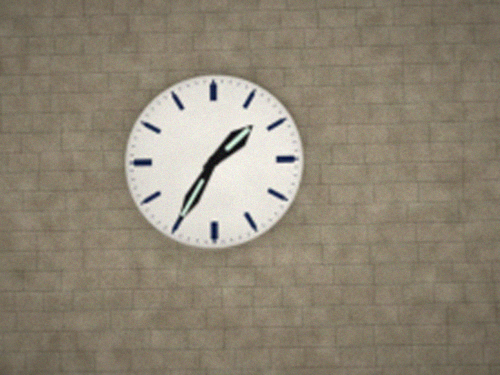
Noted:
1,35
